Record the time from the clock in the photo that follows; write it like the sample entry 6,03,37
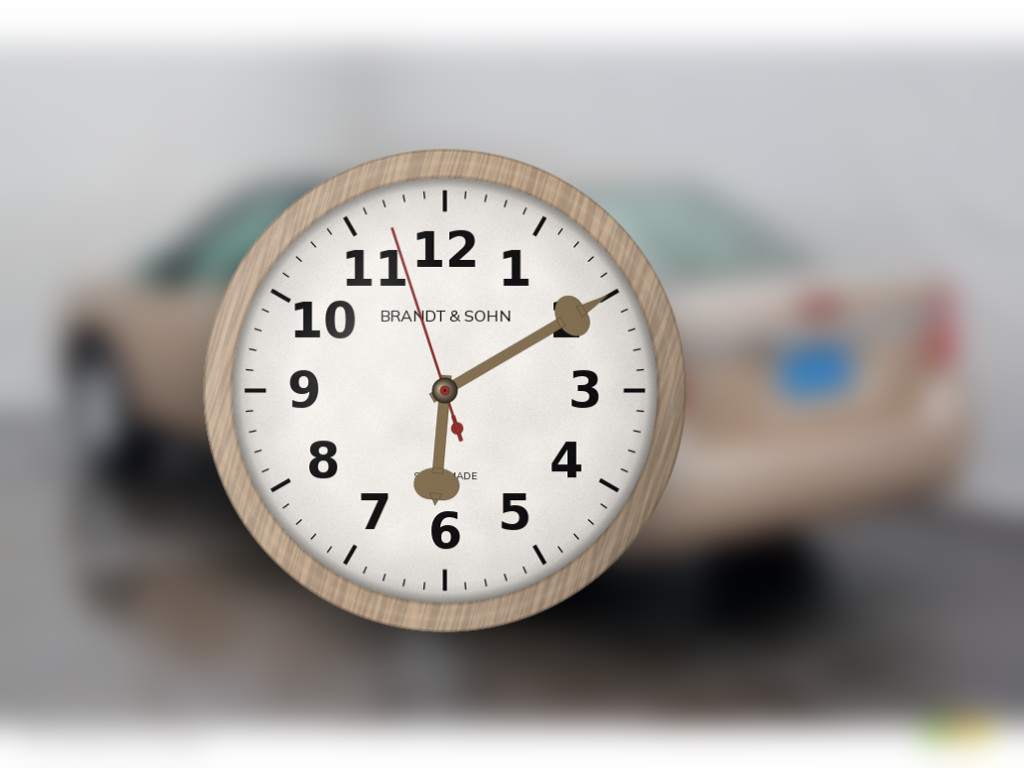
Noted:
6,09,57
